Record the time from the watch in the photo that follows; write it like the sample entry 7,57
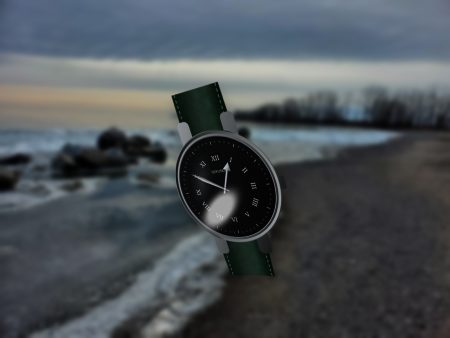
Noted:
12,50
